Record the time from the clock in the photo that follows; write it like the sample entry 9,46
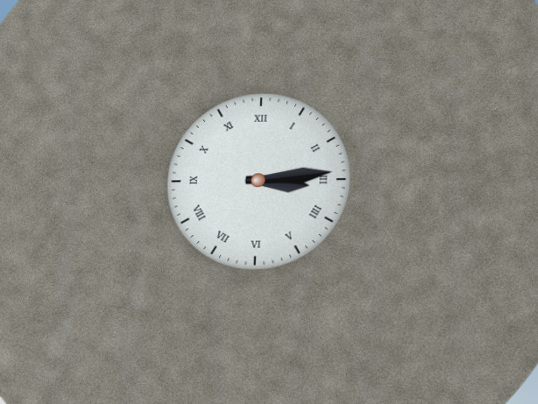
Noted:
3,14
